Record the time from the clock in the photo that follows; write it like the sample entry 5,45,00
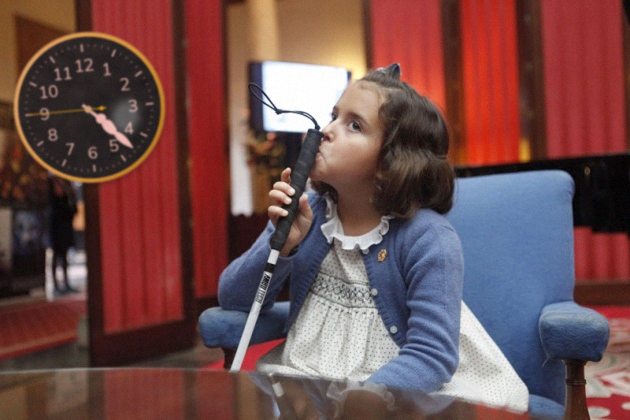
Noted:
4,22,45
